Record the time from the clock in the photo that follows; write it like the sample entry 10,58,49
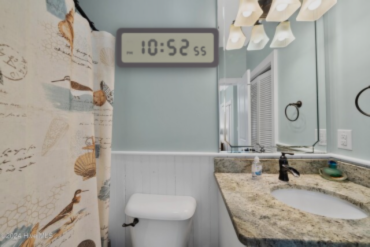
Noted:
10,52,55
